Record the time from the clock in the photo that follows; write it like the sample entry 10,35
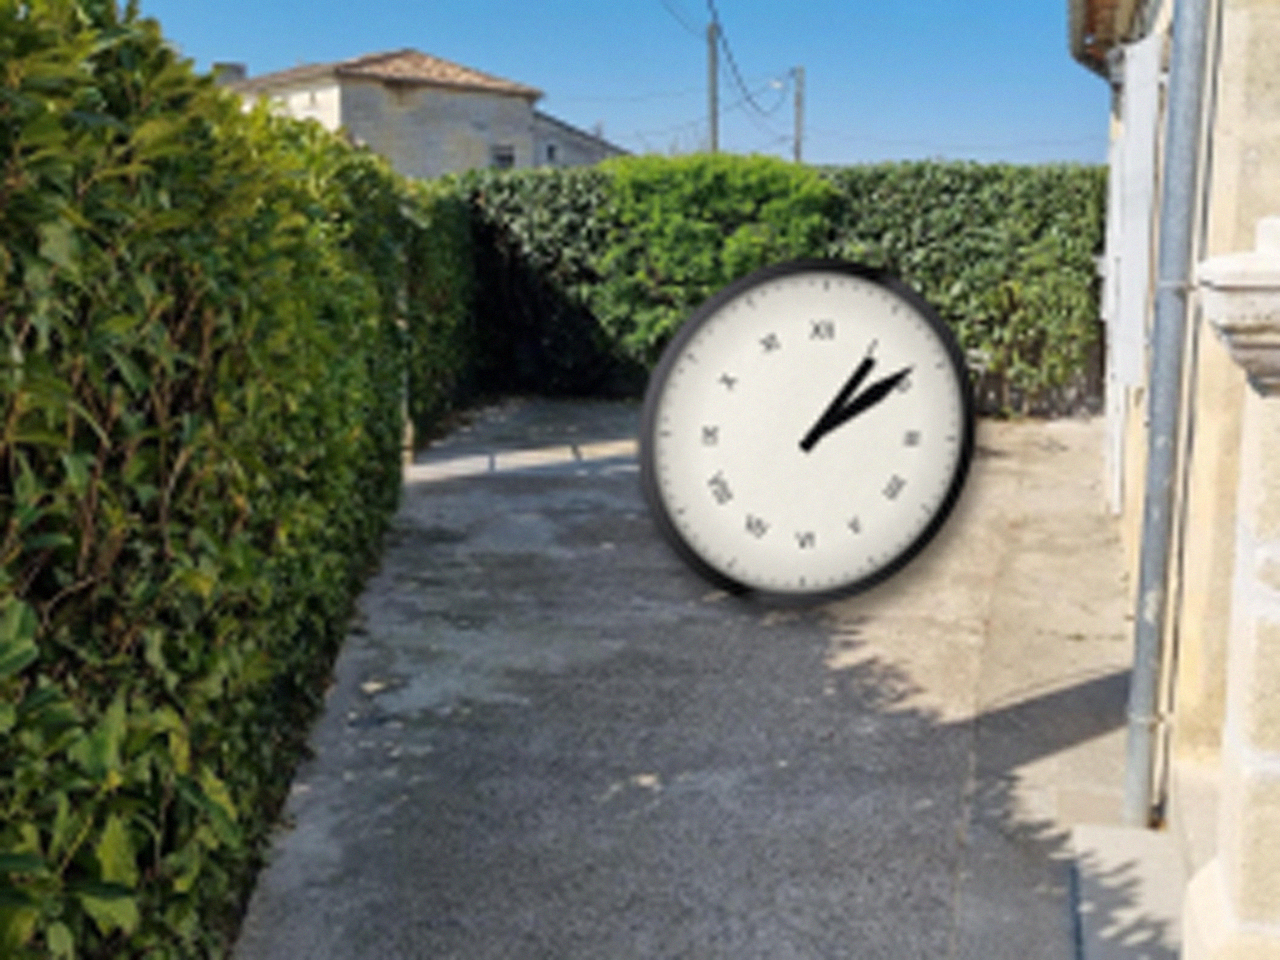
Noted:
1,09
